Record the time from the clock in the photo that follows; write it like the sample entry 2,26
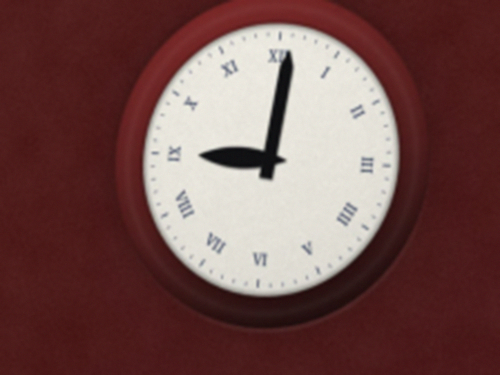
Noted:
9,01
